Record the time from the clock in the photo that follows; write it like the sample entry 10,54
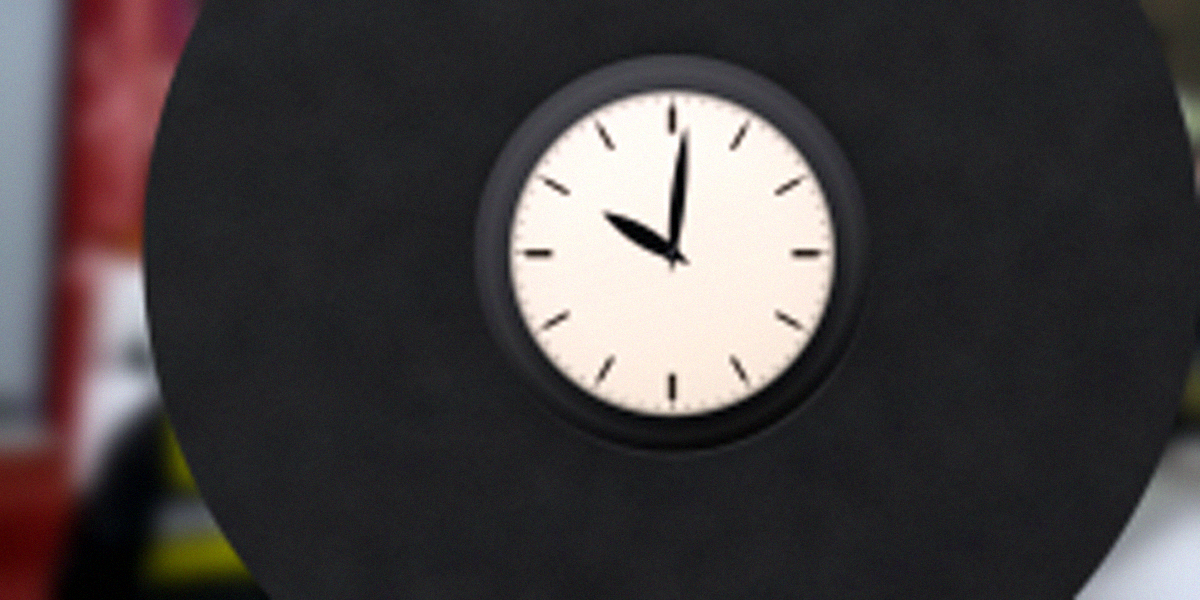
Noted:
10,01
